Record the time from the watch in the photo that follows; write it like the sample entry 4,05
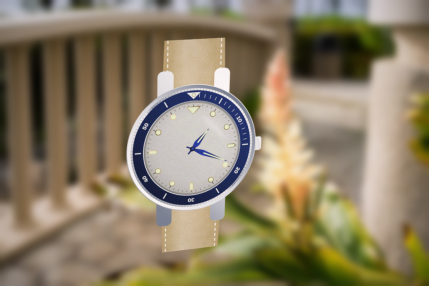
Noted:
1,19
